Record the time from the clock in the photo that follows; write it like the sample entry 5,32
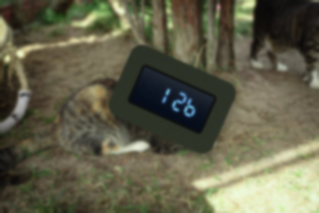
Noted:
1,26
